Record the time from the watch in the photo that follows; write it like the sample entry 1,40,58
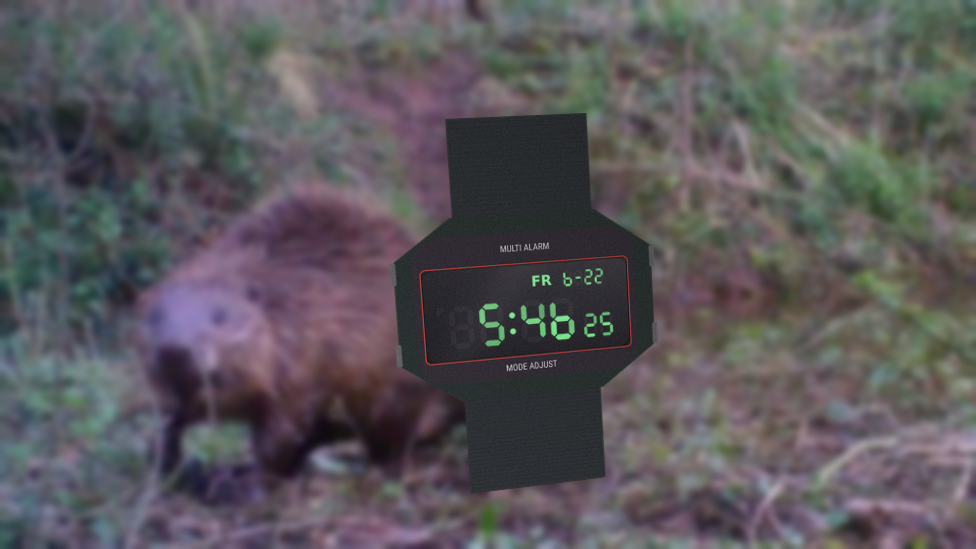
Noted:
5,46,25
